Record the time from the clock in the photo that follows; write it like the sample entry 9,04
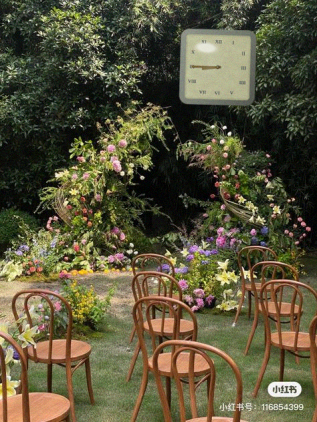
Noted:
8,45
